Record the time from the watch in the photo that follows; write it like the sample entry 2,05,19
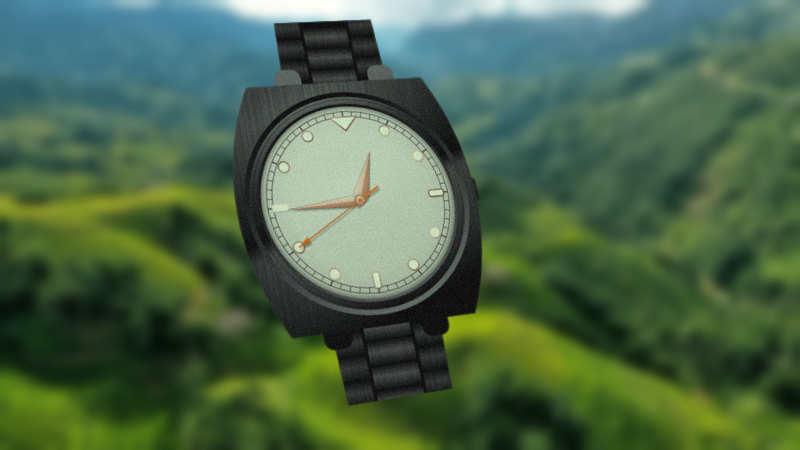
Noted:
12,44,40
